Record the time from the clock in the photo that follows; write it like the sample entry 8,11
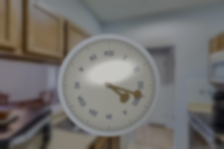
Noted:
4,18
